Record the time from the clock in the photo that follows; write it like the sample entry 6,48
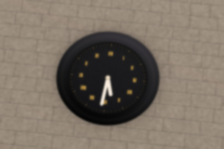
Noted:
5,31
